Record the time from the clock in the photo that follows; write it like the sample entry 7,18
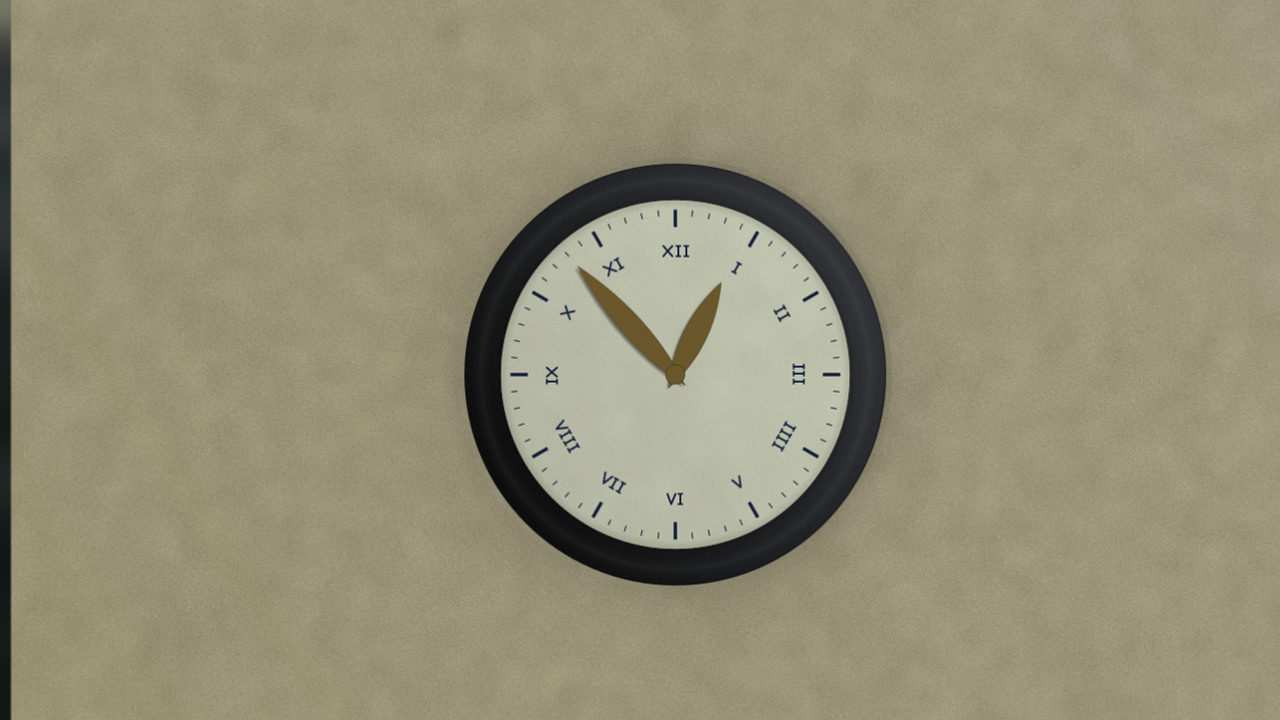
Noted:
12,53
